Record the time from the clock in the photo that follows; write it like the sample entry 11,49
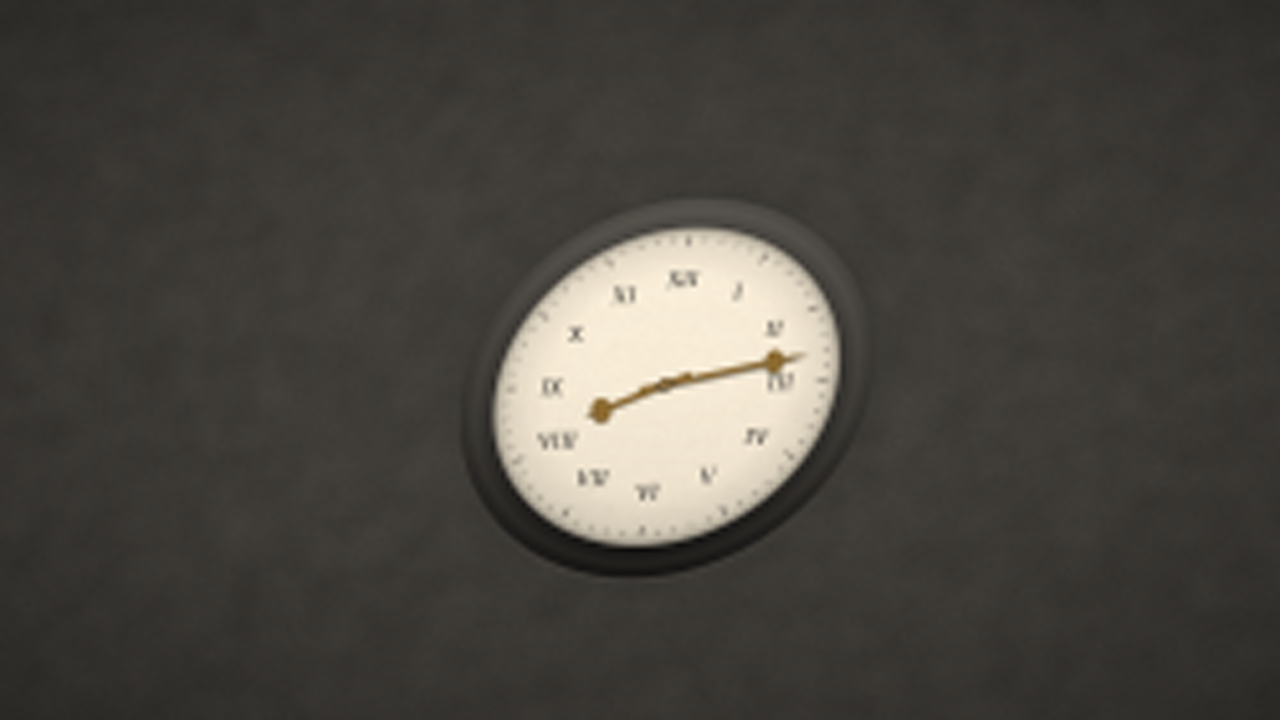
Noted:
8,13
